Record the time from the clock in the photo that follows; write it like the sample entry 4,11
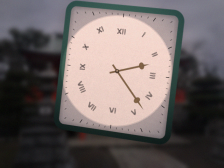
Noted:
2,23
